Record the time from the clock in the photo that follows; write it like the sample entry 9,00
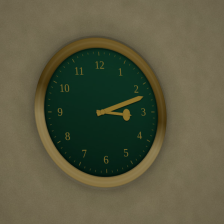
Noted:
3,12
